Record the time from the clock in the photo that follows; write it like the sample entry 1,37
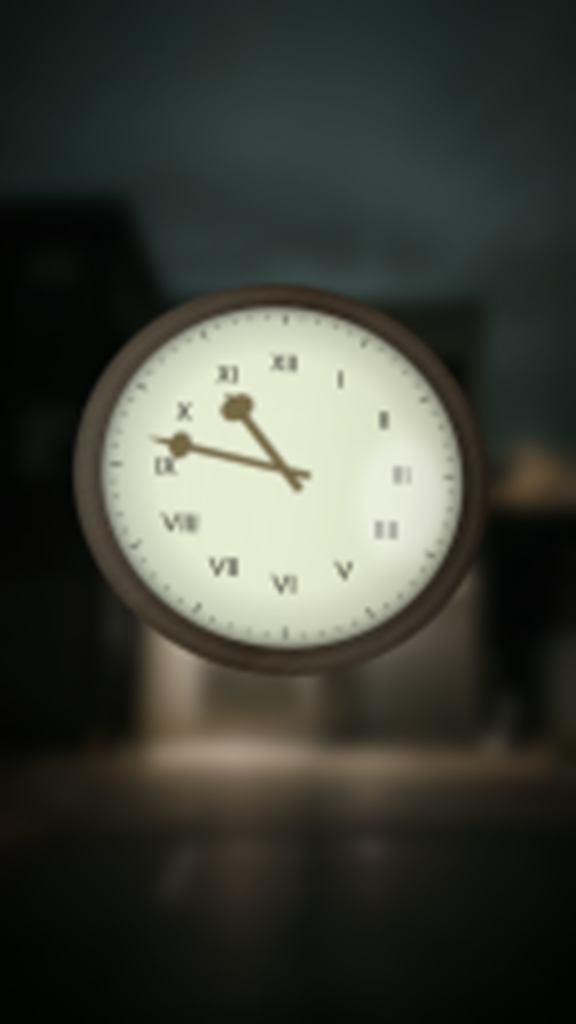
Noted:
10,47
